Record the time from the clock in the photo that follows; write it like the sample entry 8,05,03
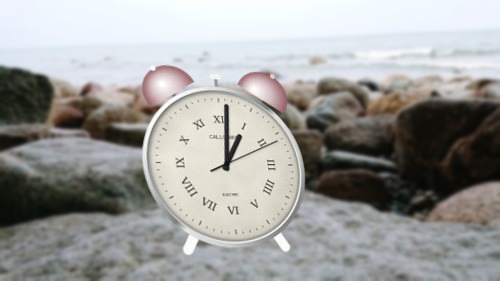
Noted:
1,01,11
